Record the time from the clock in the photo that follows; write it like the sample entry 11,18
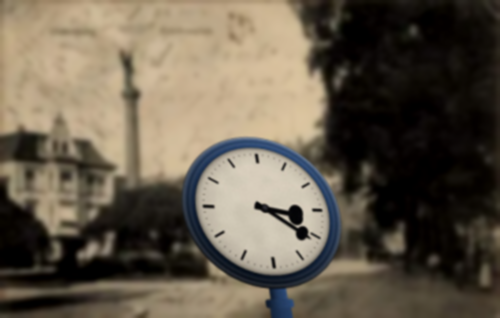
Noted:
3,21
